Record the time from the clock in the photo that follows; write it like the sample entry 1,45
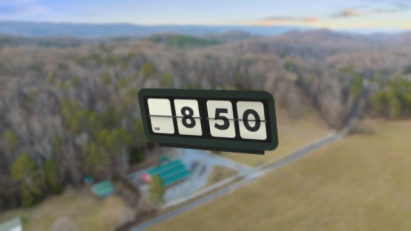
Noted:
8,50
